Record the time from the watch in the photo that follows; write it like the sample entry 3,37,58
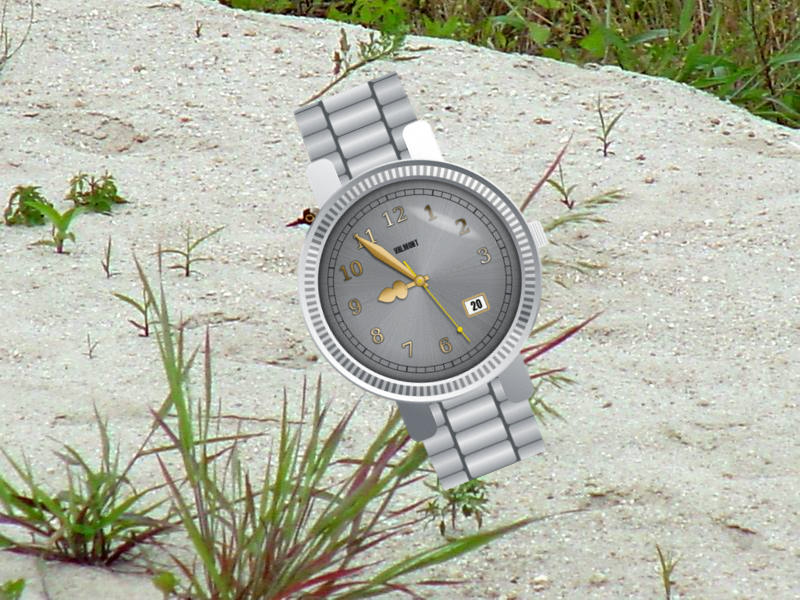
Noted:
8,54,27
